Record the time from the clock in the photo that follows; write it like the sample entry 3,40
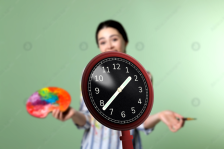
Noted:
1,38
